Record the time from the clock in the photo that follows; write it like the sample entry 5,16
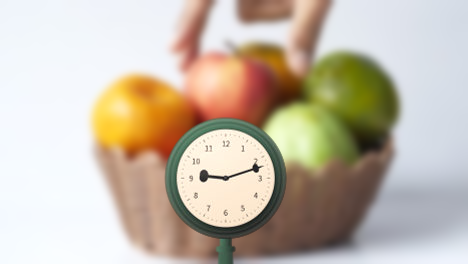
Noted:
9,12
